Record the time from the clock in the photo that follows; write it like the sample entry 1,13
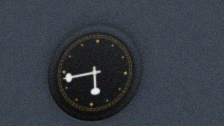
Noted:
5,43
